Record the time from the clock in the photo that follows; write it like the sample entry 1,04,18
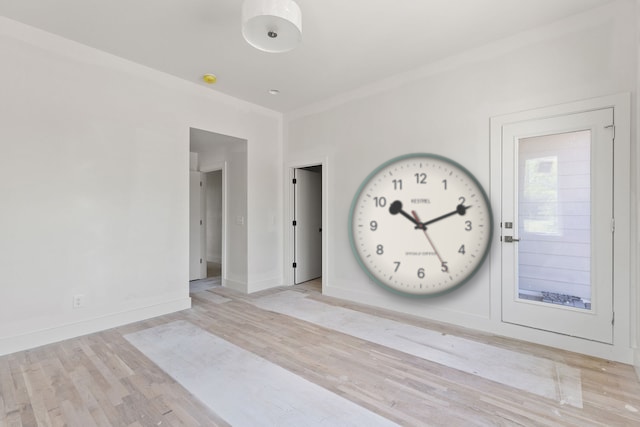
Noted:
10,11,25
